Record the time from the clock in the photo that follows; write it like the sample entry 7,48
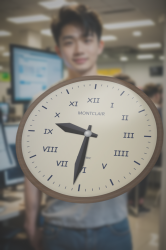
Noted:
9,31
